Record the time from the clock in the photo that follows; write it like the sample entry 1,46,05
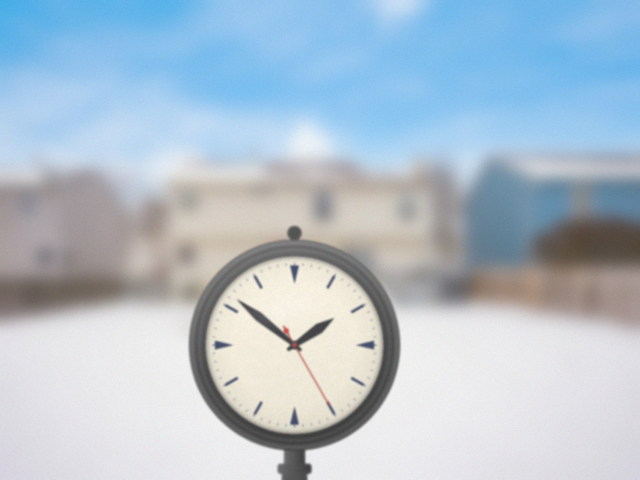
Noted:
1,51,25
